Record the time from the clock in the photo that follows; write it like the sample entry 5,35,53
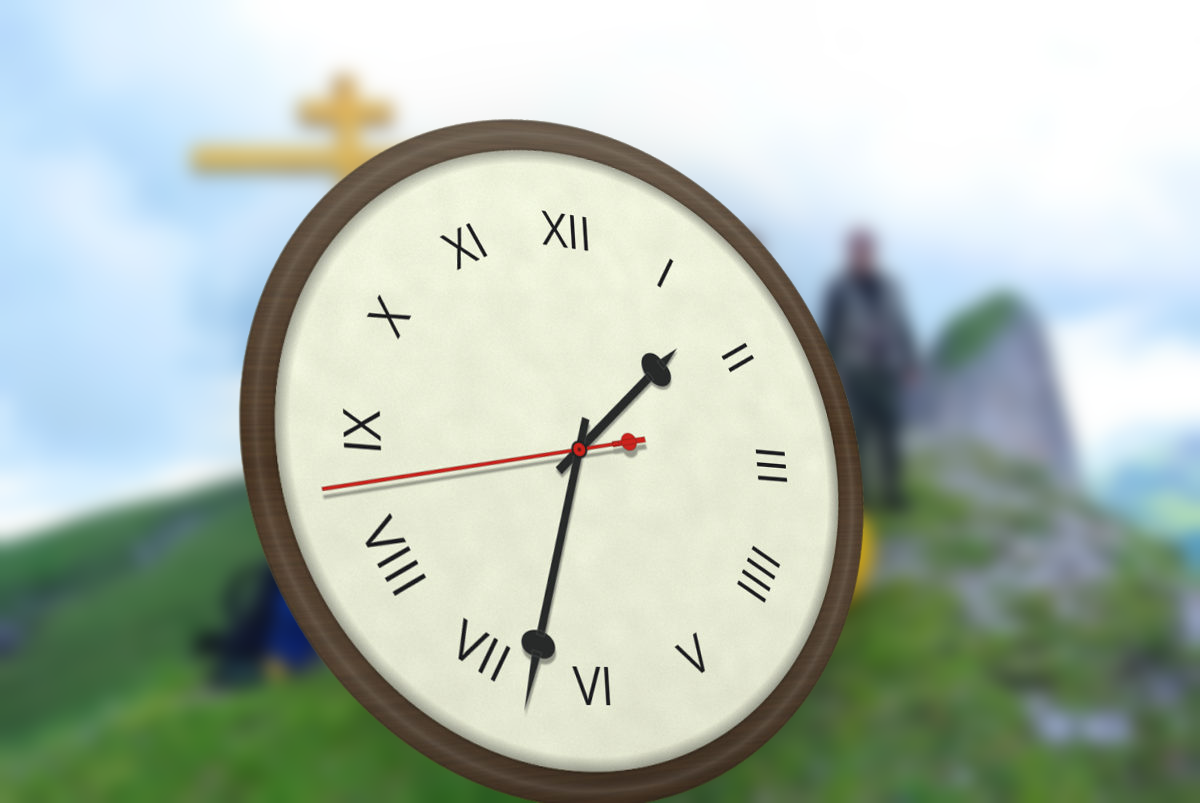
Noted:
1,32,43
